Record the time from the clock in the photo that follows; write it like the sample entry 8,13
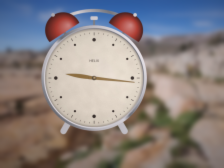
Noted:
9,16
